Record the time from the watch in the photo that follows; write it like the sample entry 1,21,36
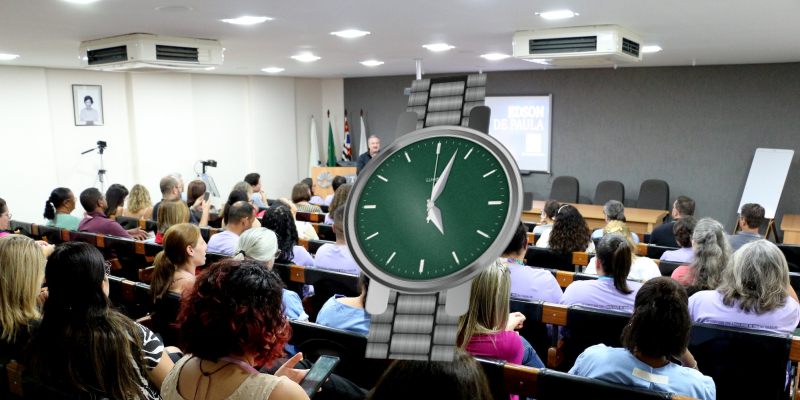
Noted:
5,03,00
